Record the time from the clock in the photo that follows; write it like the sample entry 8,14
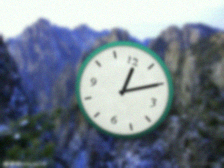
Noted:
12,10
